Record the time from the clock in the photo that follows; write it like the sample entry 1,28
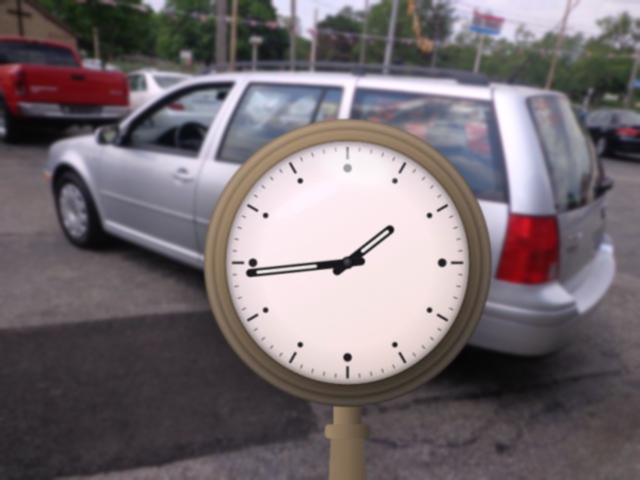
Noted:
1,44
